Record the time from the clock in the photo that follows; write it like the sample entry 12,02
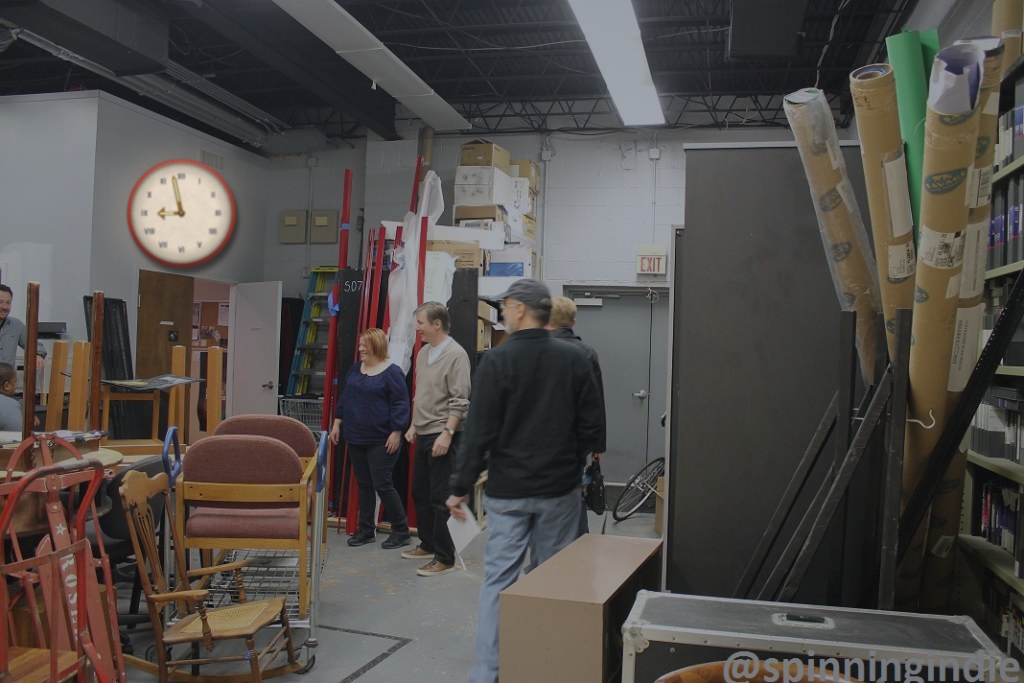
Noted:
8,58
